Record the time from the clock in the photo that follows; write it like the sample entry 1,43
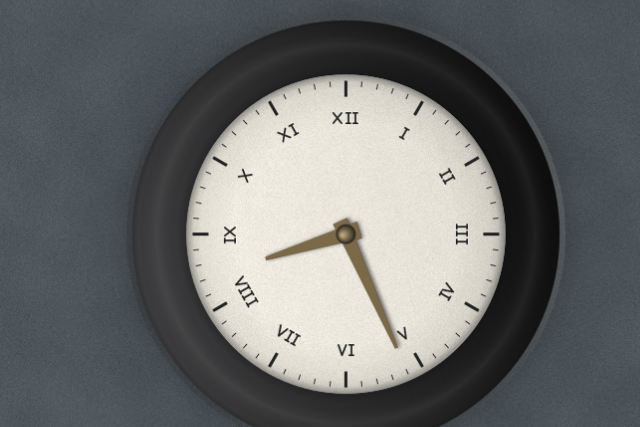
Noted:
8,26
